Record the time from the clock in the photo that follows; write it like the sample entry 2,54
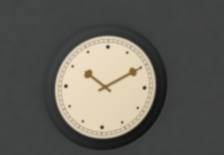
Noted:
10,10
